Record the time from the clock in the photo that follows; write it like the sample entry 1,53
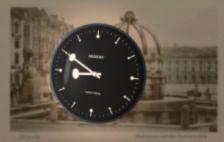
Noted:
8,50
